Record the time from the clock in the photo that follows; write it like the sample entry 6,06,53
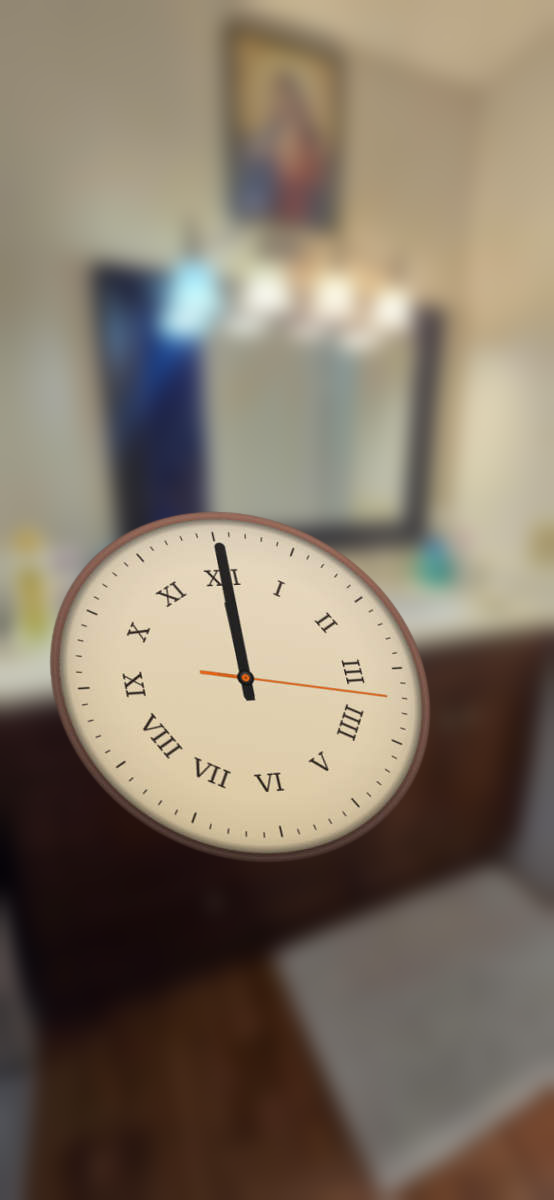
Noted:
12,00,17
